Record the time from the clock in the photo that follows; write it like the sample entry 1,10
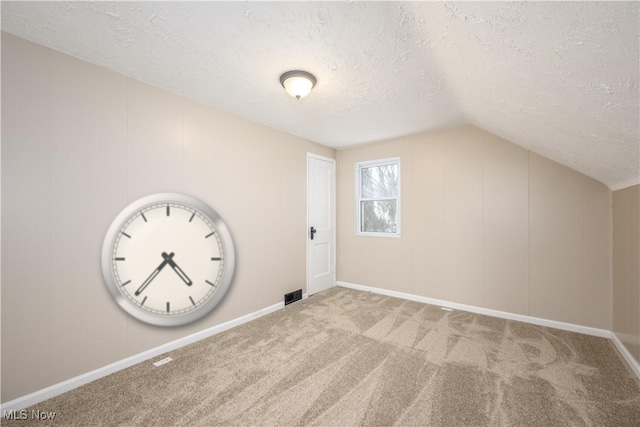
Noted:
4,37
